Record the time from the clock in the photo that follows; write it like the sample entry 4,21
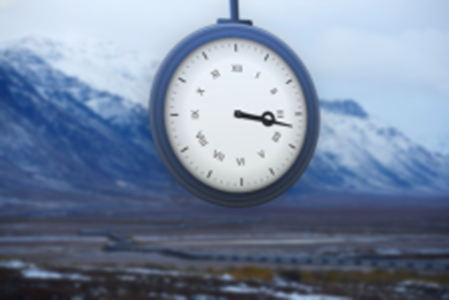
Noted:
3,17
